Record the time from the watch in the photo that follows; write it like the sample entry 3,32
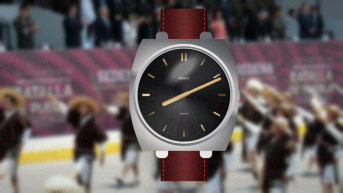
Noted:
8,11
